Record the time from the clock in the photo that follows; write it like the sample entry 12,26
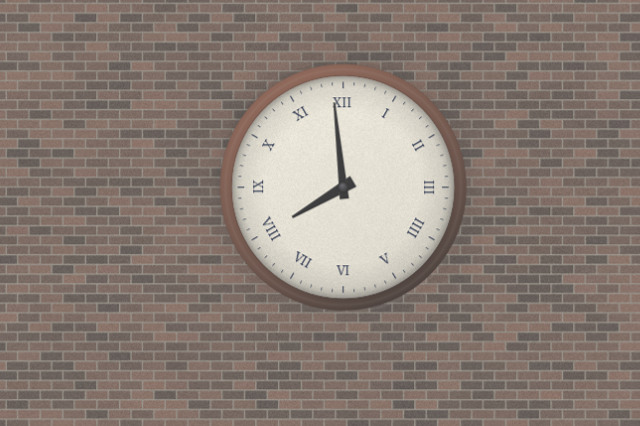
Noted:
7,59
